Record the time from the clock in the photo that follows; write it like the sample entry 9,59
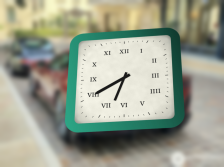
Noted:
6,40
